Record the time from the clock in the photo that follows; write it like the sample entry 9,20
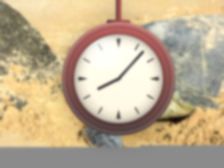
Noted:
8,07
